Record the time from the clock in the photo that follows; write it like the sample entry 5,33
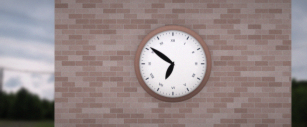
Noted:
6,51
